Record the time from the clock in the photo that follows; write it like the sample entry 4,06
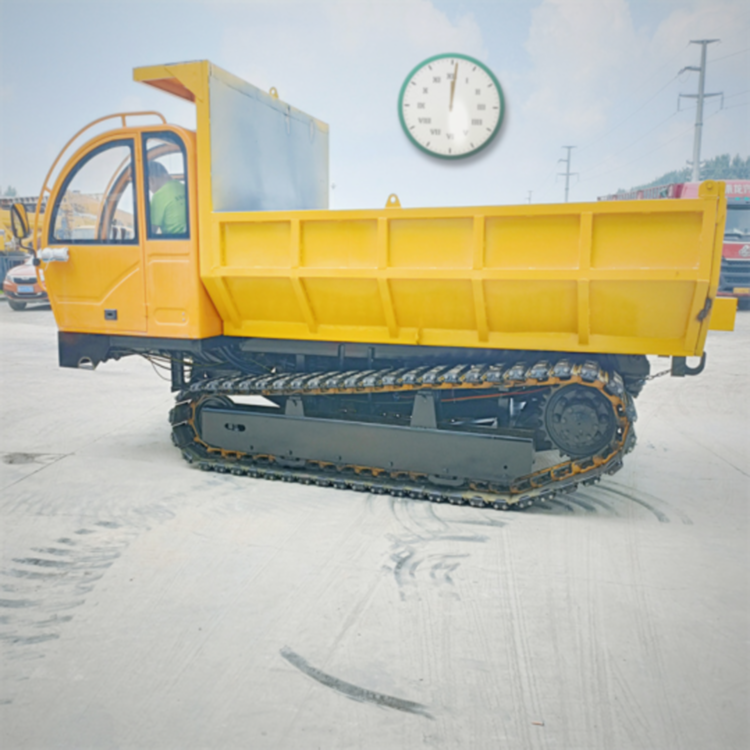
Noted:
12,01
